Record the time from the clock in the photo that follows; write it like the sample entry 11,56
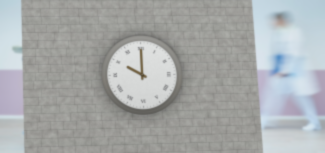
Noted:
10,00
